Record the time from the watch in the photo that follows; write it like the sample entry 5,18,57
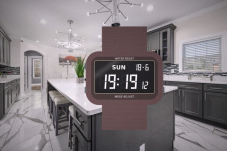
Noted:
19,19,12
